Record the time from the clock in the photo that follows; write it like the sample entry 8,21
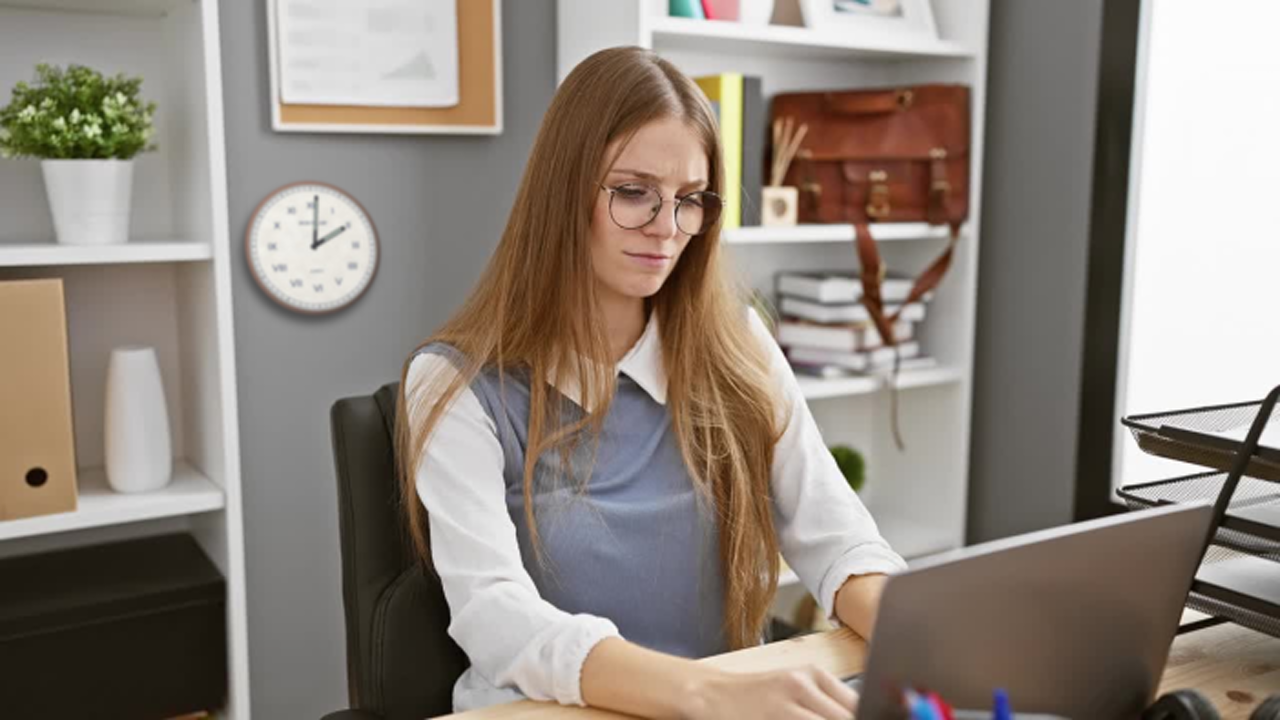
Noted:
2,01
